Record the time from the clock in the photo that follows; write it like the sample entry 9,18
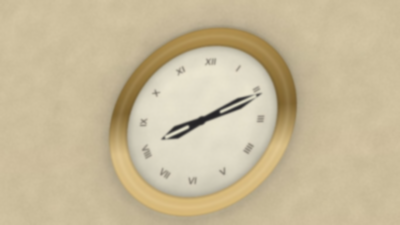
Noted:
8,11
